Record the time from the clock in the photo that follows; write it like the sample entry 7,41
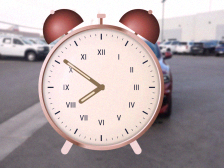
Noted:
7,51
